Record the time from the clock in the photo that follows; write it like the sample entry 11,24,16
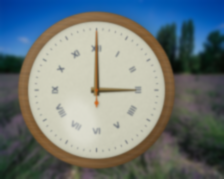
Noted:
3,00,00
